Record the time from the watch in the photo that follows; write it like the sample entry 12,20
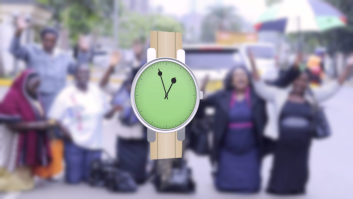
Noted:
12,57
